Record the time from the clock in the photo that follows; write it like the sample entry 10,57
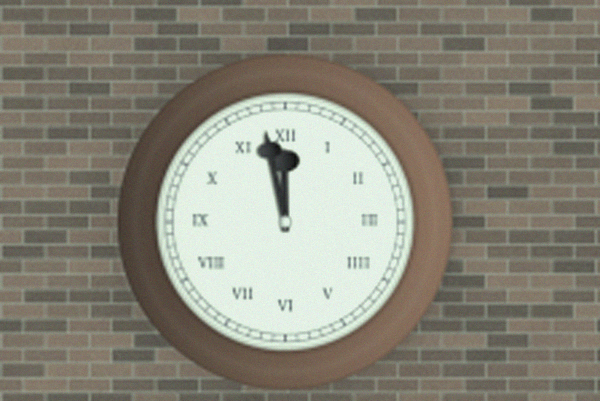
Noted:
11,58
